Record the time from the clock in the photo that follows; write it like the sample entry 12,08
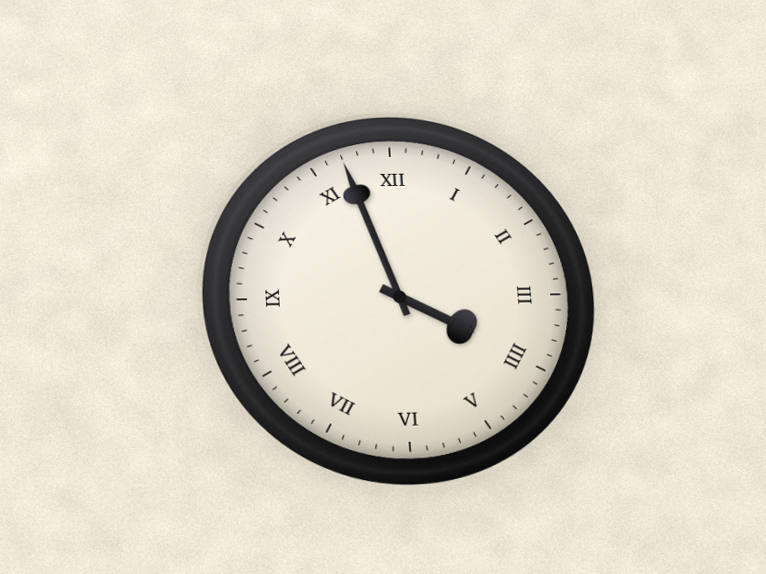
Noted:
3,57
